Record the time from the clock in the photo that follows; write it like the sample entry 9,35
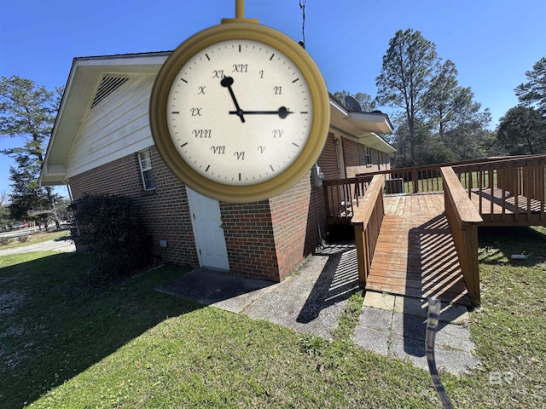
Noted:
11,15
